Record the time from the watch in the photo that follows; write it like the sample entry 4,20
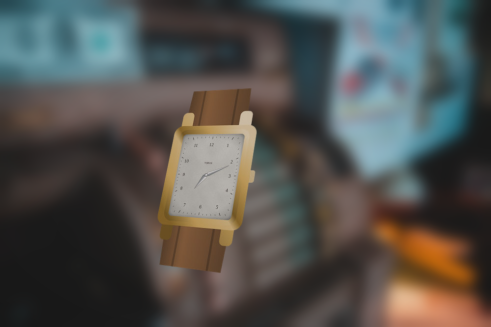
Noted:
7,11
